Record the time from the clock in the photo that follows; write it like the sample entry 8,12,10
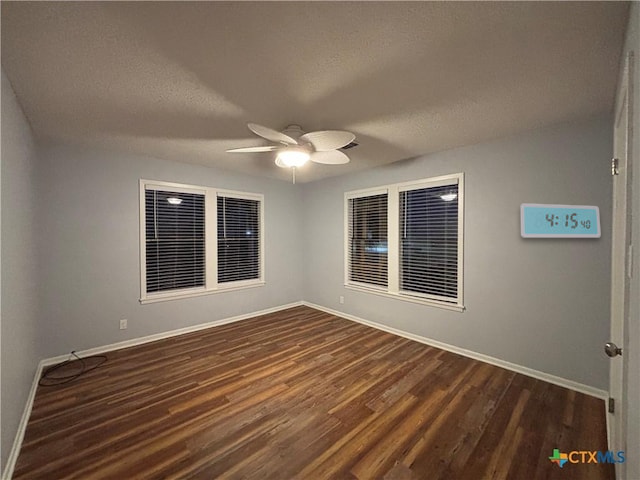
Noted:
4,15,40
